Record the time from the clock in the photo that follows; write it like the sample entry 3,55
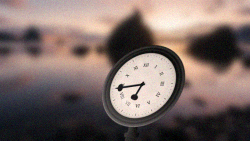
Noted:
6,44
